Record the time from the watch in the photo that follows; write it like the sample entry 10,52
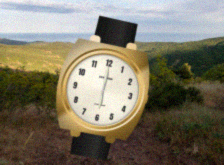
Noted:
6,00
